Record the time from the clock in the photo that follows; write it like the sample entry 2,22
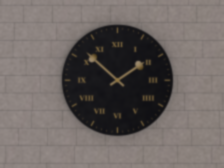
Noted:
1,52
